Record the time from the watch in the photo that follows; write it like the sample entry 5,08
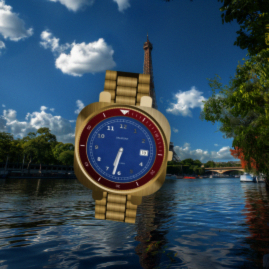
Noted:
6,32
